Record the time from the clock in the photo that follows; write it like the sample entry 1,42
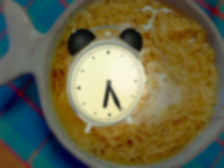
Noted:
6,26
